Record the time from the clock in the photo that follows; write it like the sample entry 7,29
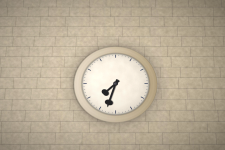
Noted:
7,33
